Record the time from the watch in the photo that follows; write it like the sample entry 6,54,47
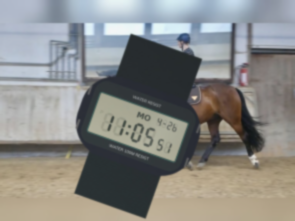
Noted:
11,05,51
